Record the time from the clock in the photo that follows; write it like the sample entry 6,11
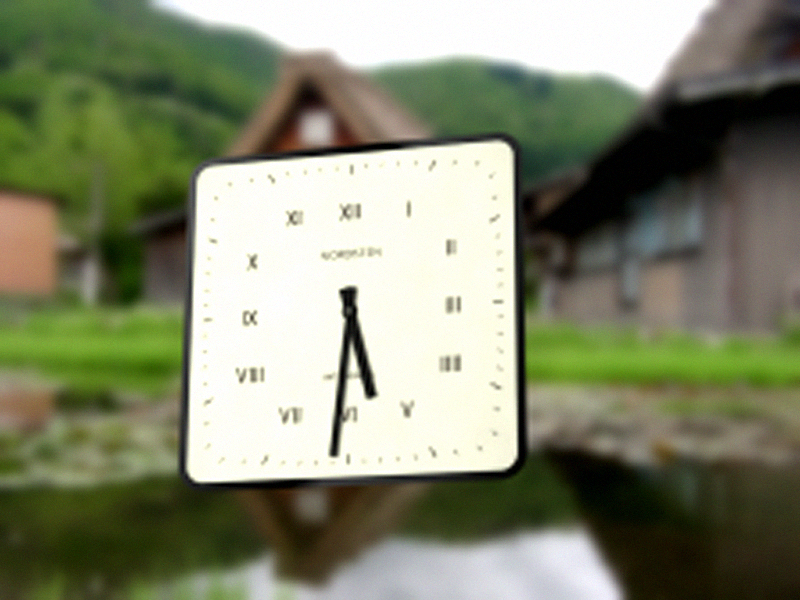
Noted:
5,31
